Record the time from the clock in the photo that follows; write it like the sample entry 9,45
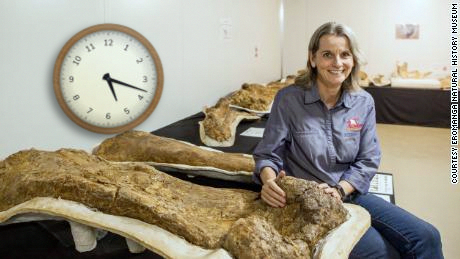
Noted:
5,18
